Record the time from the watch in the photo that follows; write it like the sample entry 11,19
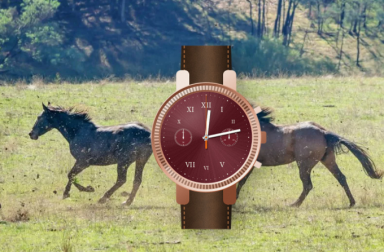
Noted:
12,13
